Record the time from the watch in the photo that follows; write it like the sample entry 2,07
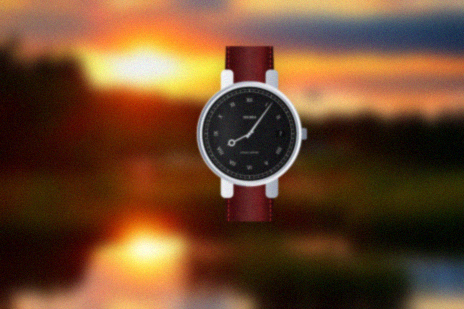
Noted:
8,06
